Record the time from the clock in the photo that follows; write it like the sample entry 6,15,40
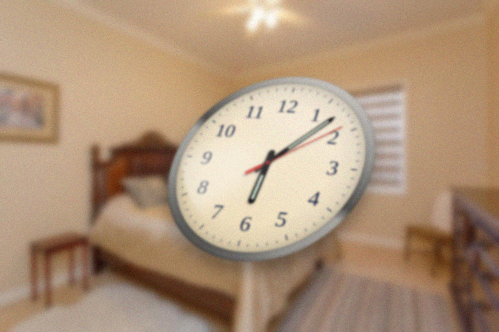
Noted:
6,07,09
